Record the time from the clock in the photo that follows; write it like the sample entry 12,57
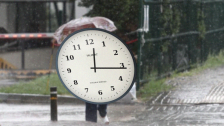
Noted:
12,16
